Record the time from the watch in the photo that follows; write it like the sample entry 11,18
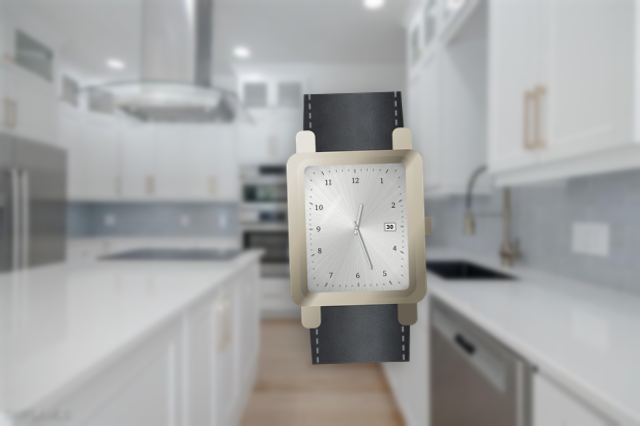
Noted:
12,27
